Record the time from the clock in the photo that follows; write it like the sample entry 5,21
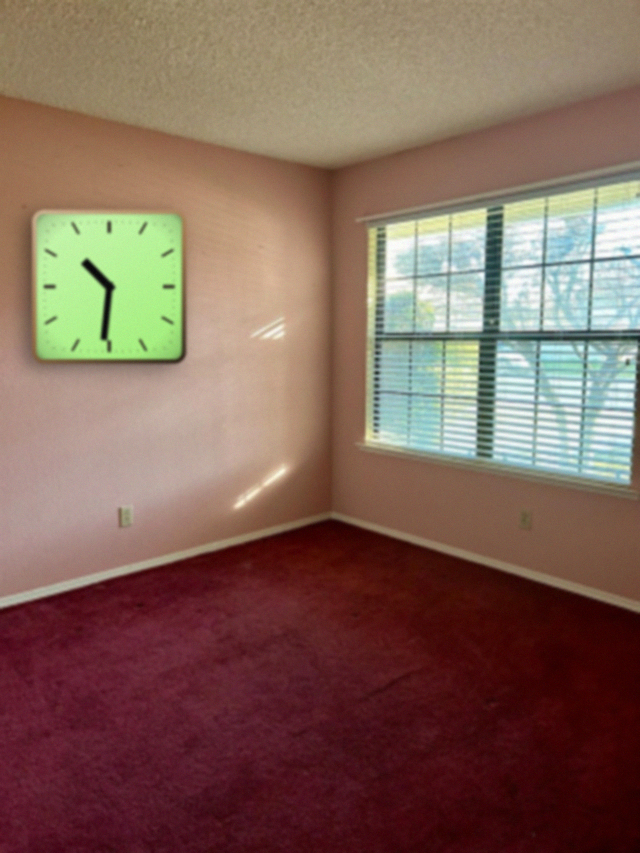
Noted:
10,31
